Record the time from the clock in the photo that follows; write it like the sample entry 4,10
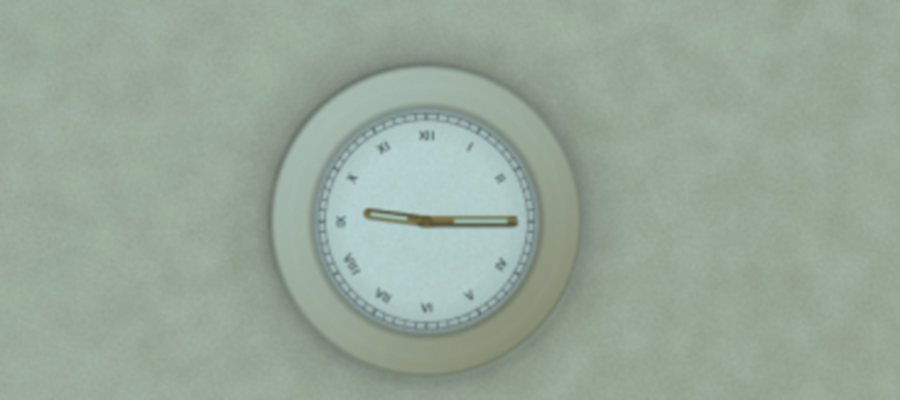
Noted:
9,15
